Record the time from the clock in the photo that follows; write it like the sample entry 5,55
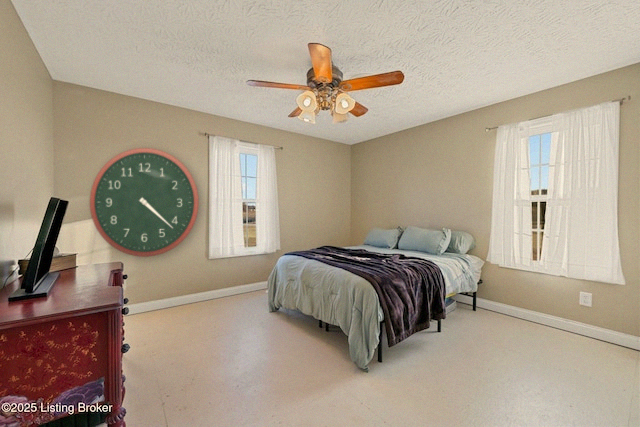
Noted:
4,22
